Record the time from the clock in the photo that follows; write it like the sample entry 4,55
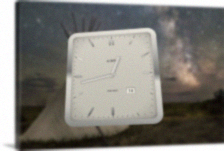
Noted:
12,43
